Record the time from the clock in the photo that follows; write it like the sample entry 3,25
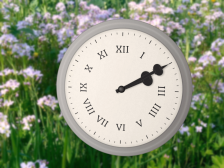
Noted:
2,10
